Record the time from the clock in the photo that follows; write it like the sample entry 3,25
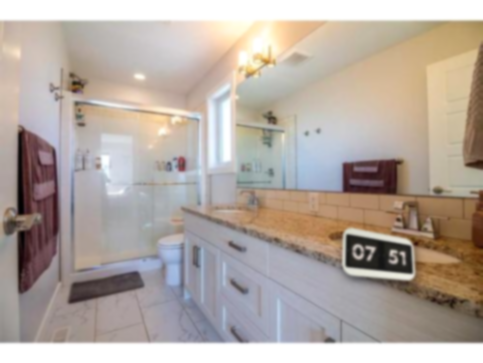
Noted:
7,51
